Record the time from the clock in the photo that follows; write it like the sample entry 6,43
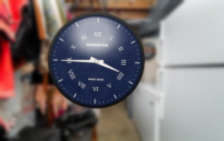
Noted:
3,45
